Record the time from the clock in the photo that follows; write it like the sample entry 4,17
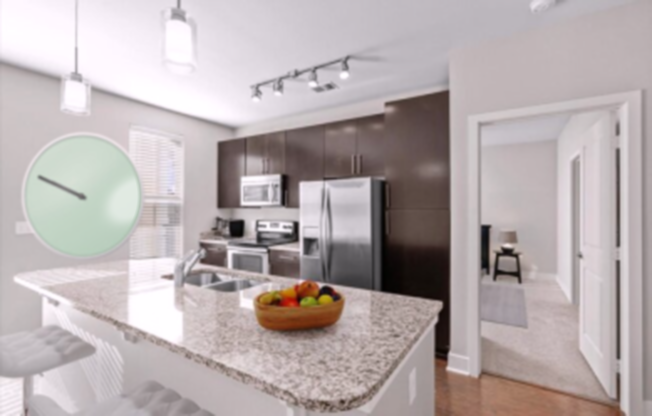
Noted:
9,49
